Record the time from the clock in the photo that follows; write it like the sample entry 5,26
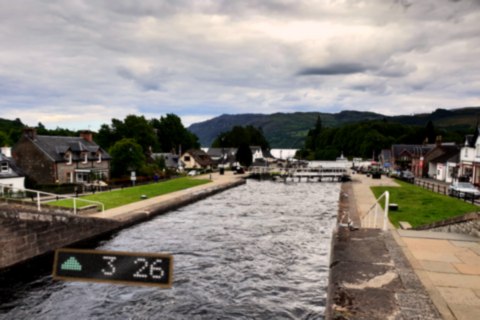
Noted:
3,26
